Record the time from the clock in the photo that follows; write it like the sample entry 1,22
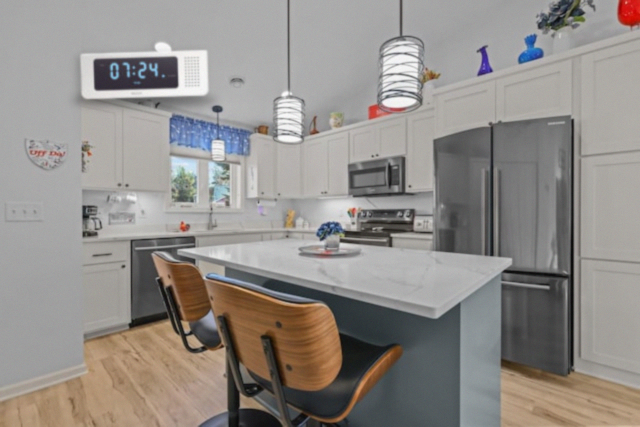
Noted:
7,24
